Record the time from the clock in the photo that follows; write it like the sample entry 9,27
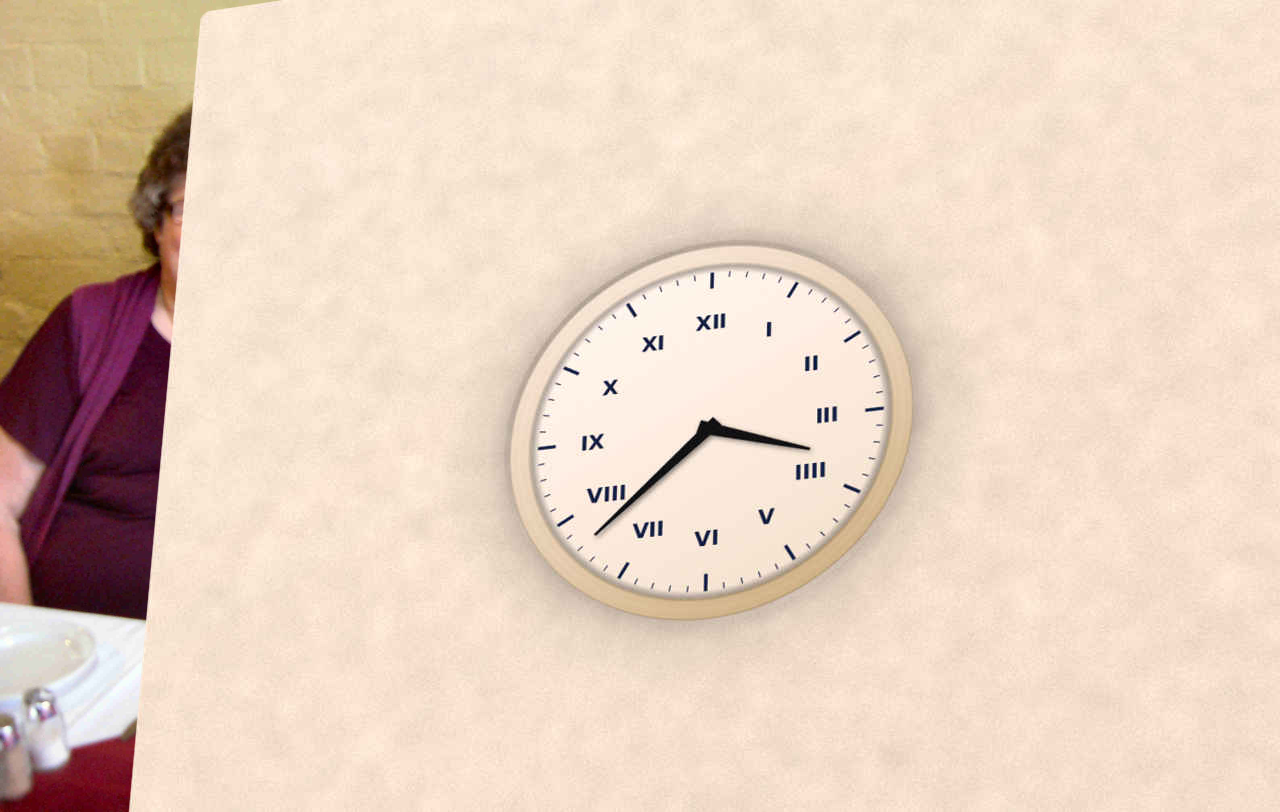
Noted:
3,38
